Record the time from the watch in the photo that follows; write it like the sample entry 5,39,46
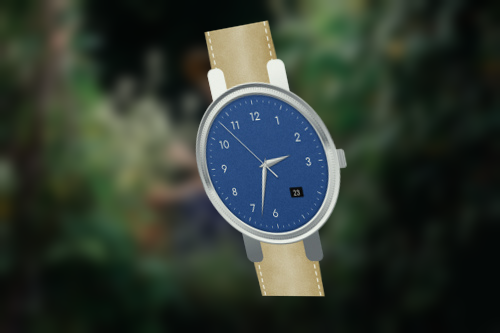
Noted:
2,32,53
